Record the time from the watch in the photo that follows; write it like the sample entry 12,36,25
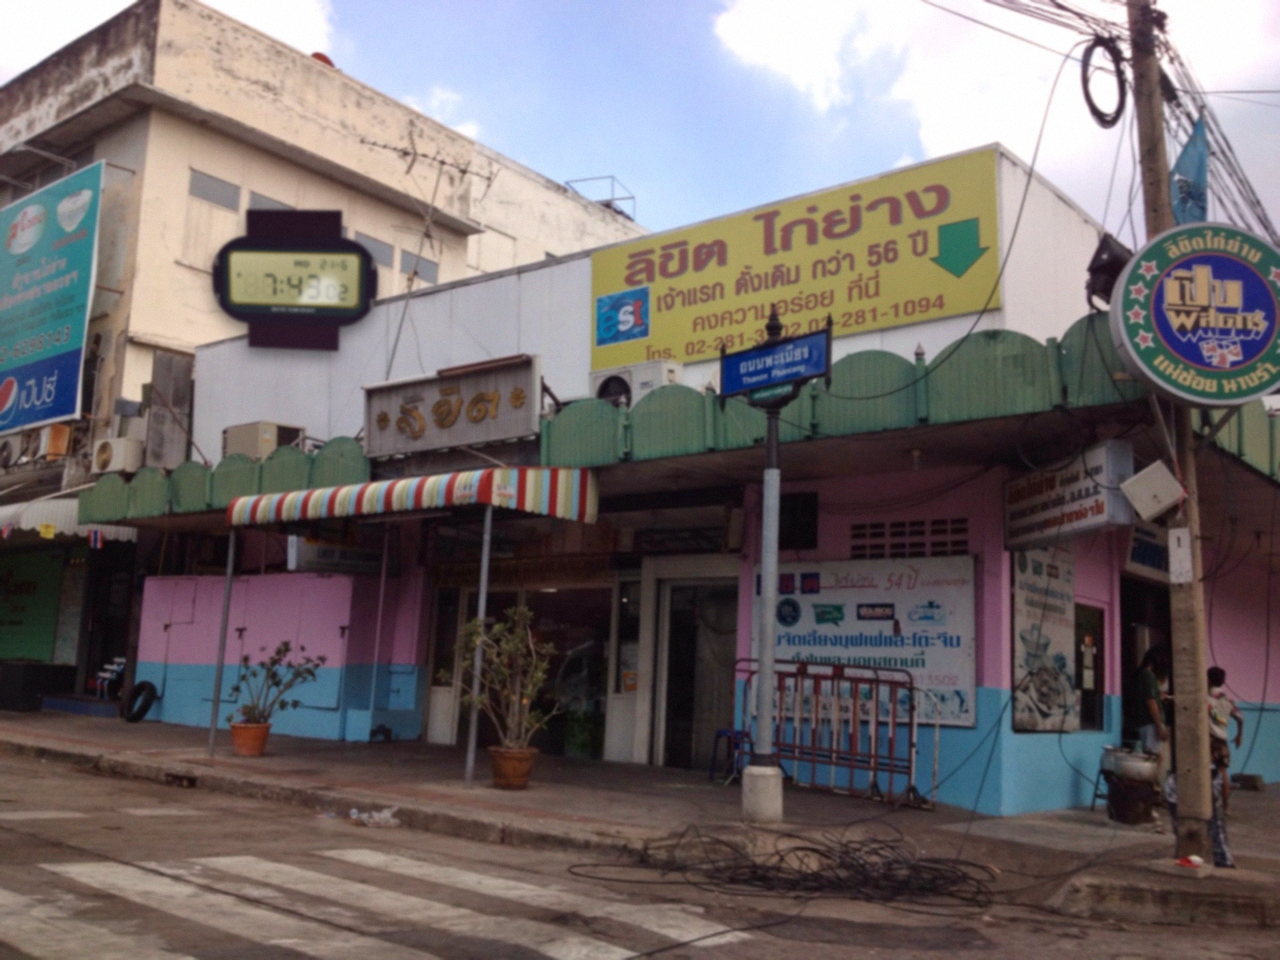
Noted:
7,43,02
